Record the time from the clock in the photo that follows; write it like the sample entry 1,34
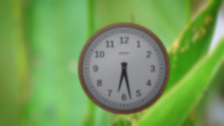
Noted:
6,28
